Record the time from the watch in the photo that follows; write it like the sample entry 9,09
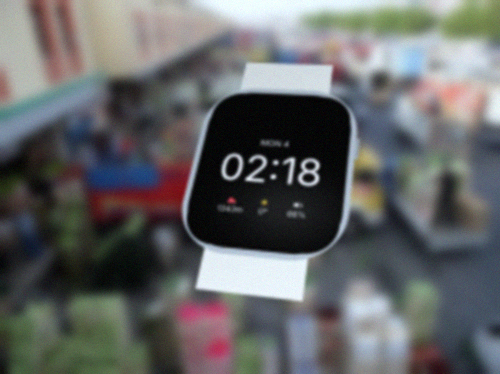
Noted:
2,18
